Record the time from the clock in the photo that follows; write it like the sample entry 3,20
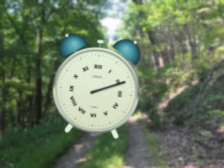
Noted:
2,11
